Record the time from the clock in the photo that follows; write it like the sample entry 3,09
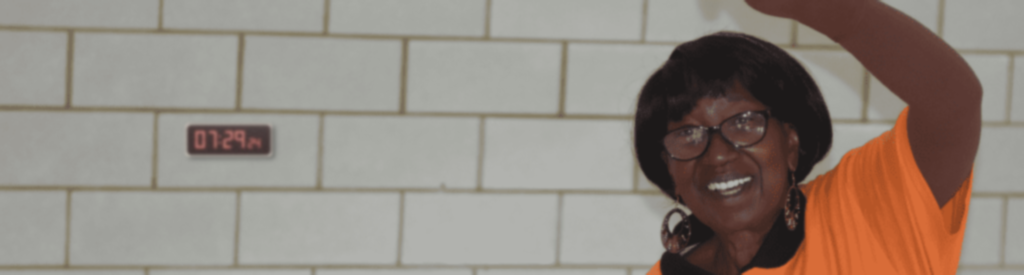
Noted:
7,29
